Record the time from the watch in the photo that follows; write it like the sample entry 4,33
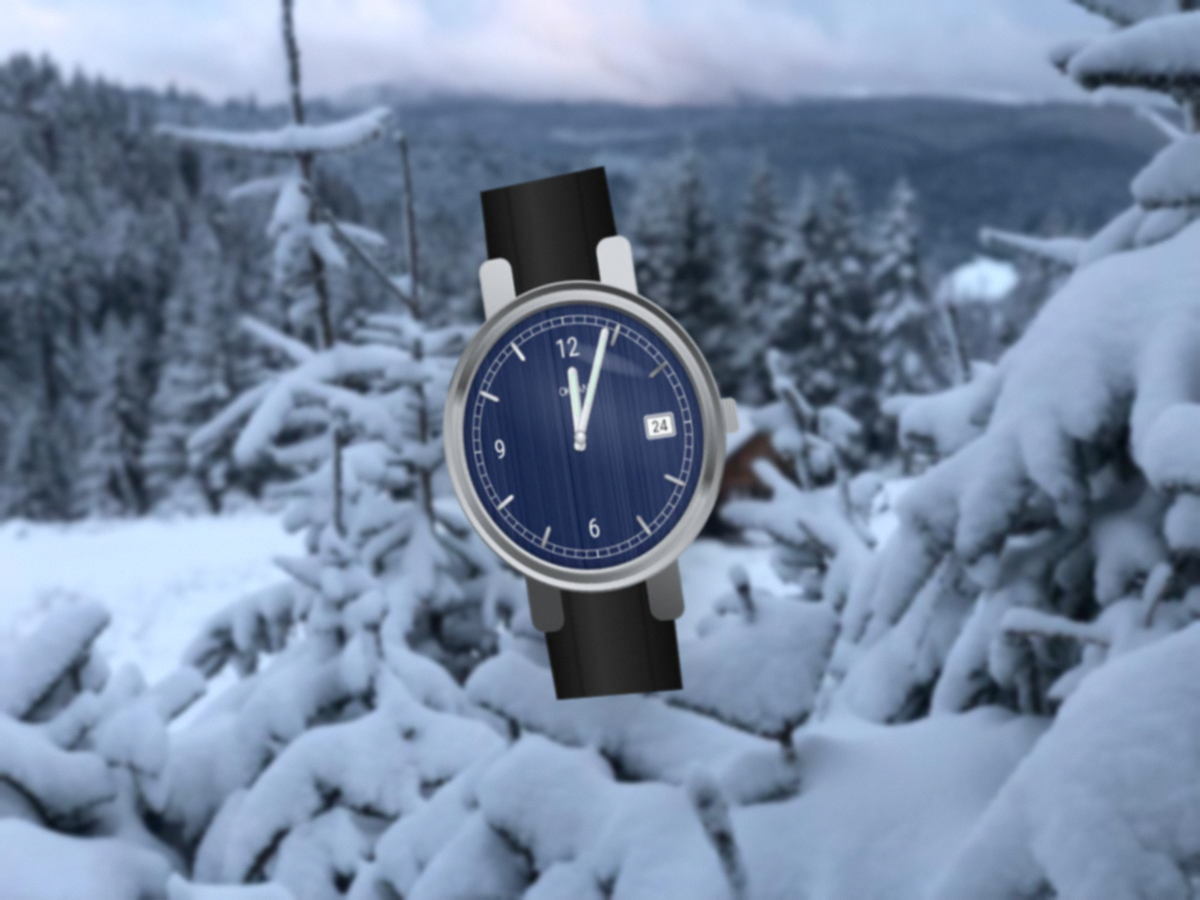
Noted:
12,04
